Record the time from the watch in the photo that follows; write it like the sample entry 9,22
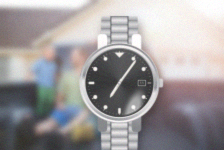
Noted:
7,06
